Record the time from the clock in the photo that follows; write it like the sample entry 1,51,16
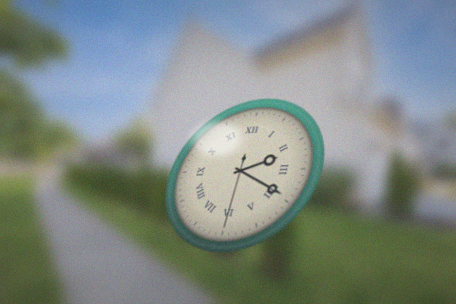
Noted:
2,19,30
